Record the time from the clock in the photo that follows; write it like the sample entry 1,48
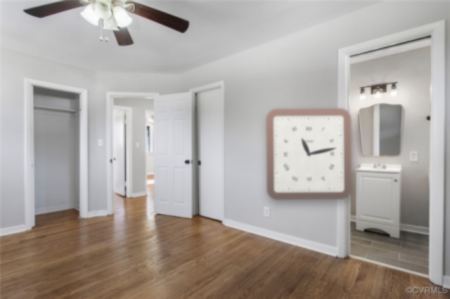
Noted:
11,13
